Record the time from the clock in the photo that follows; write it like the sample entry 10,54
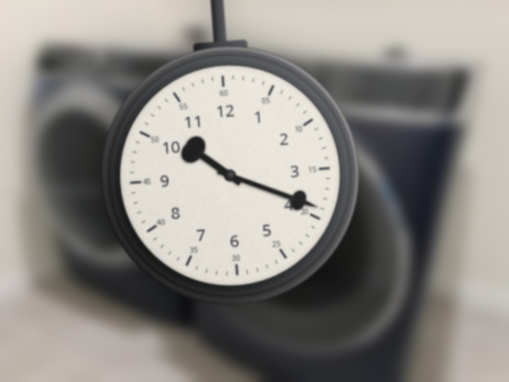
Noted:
10,19
